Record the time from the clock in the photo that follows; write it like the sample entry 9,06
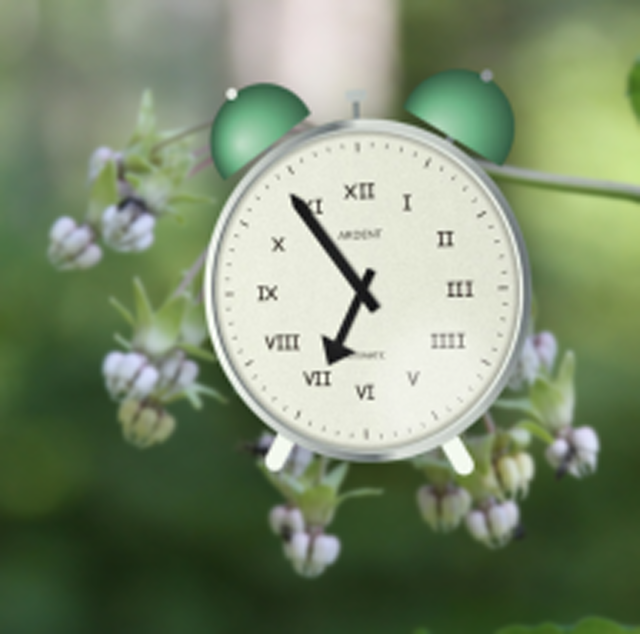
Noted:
6,54
